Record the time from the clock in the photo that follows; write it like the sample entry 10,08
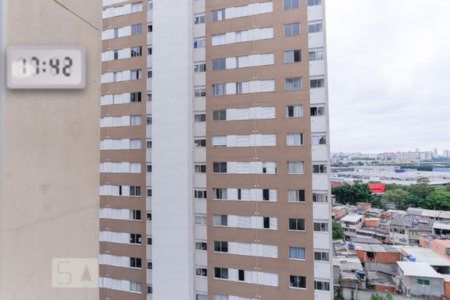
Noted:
17,42
